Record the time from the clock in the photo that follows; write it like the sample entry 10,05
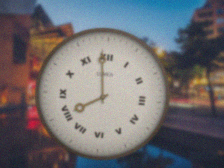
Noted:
7,59
